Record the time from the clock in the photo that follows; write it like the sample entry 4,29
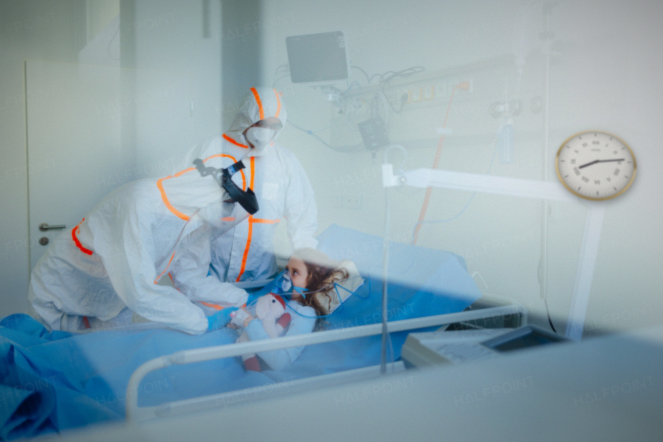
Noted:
8,14
